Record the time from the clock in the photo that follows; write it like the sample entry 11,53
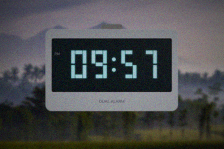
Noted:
9,57
